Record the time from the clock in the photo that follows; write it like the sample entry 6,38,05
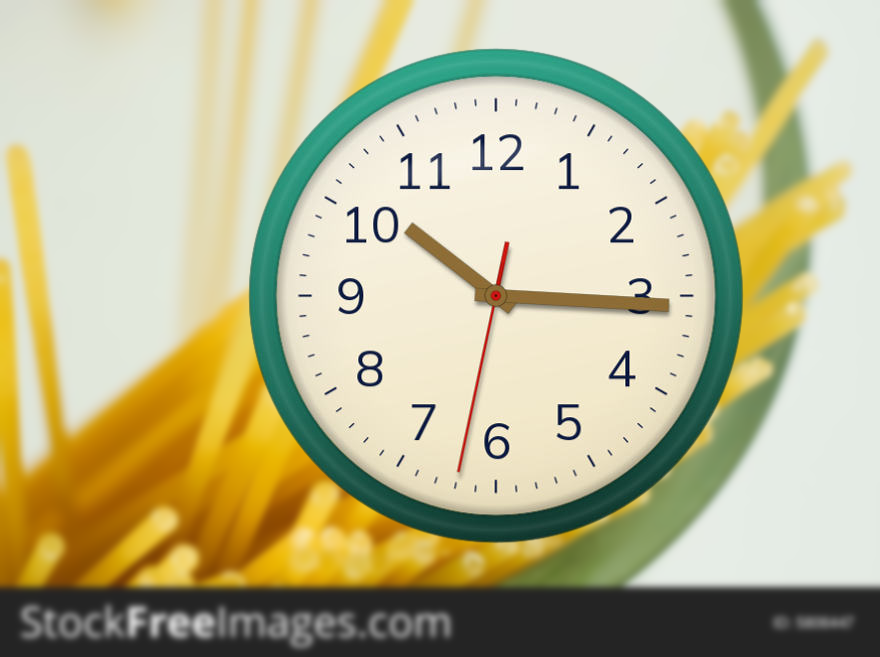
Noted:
10,15,32
